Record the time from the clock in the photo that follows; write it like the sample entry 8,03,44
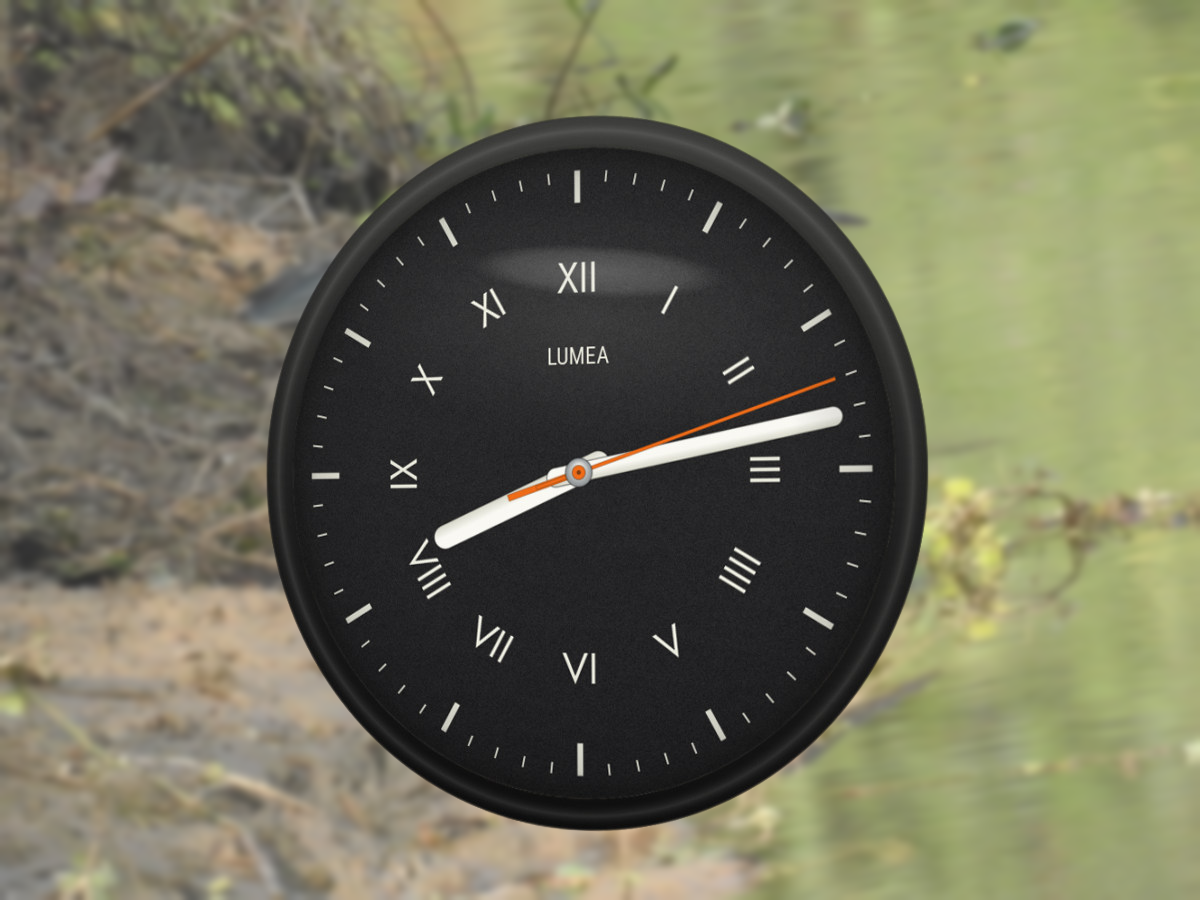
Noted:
8,13,12
